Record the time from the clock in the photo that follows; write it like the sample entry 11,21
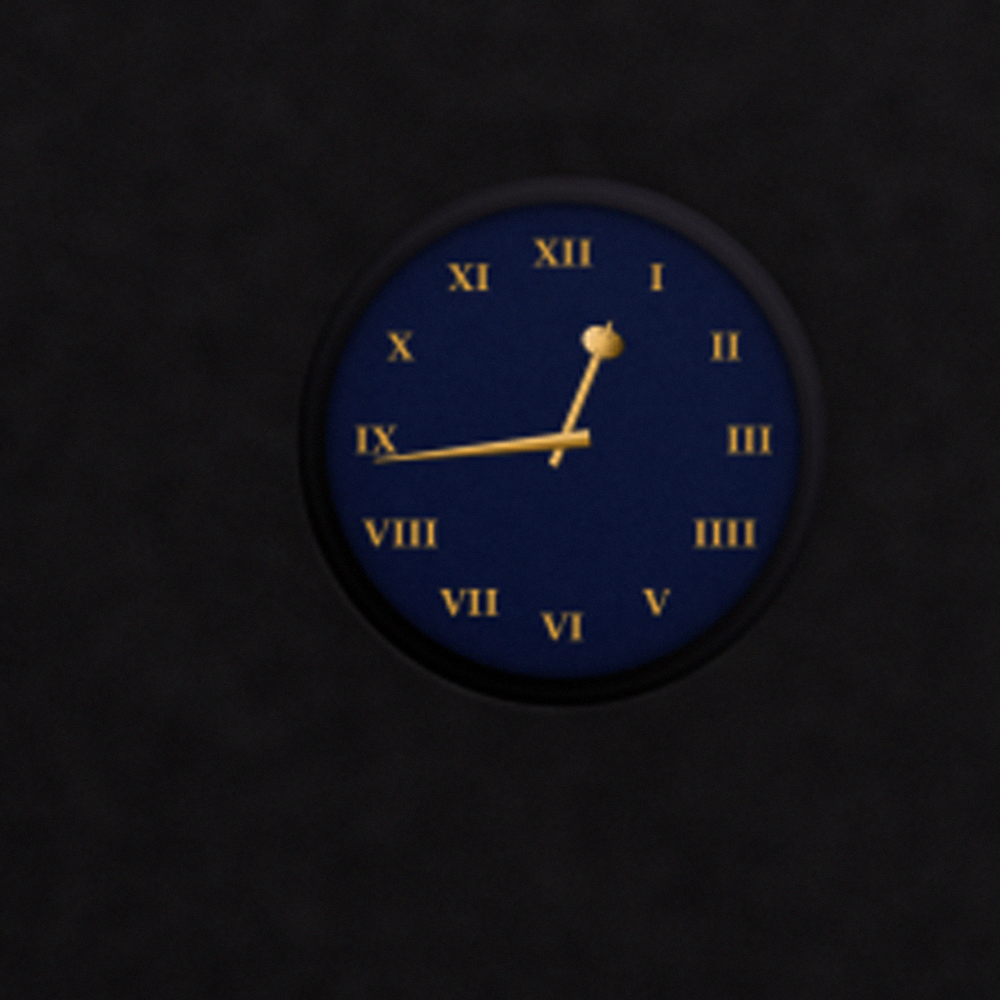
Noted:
12,44
